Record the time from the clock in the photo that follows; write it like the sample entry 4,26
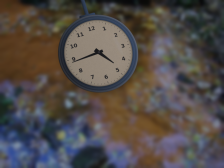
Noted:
4,44
